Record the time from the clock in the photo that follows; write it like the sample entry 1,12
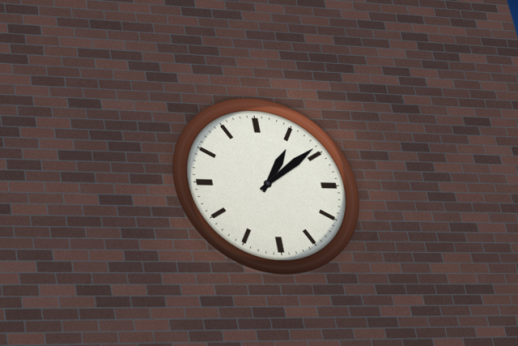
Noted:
1,09
